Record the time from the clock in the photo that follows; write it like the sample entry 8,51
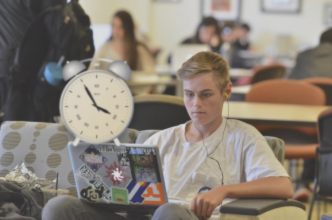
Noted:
3,55
